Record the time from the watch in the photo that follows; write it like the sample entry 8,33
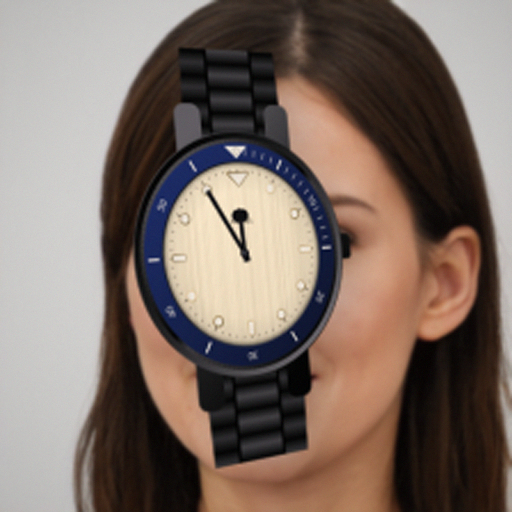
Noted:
11,55
